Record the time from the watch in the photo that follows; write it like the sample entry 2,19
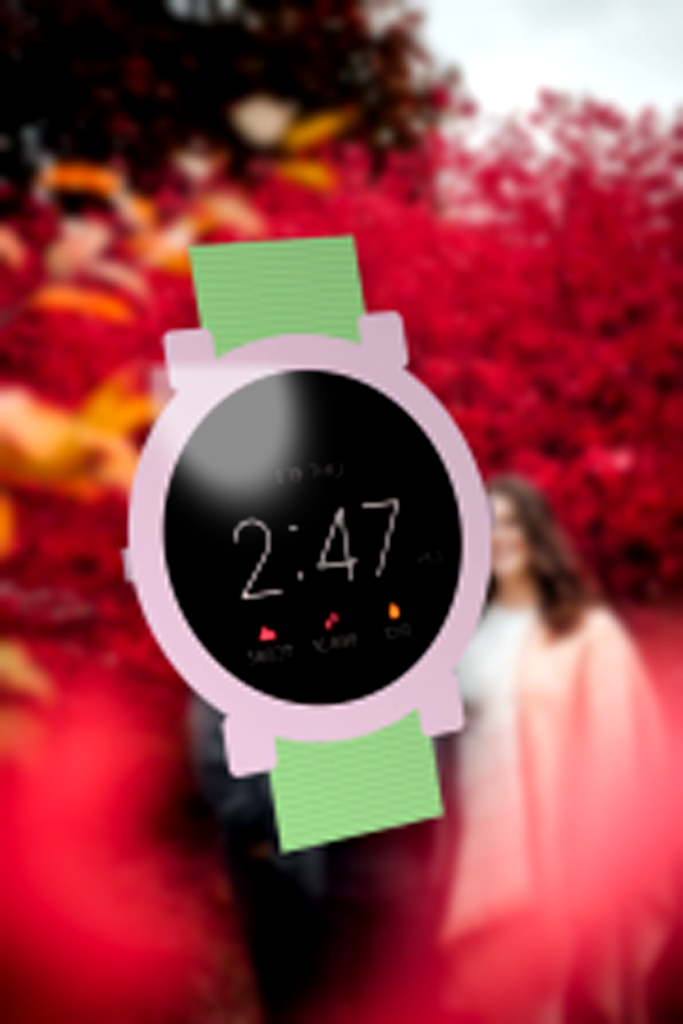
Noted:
2,47
